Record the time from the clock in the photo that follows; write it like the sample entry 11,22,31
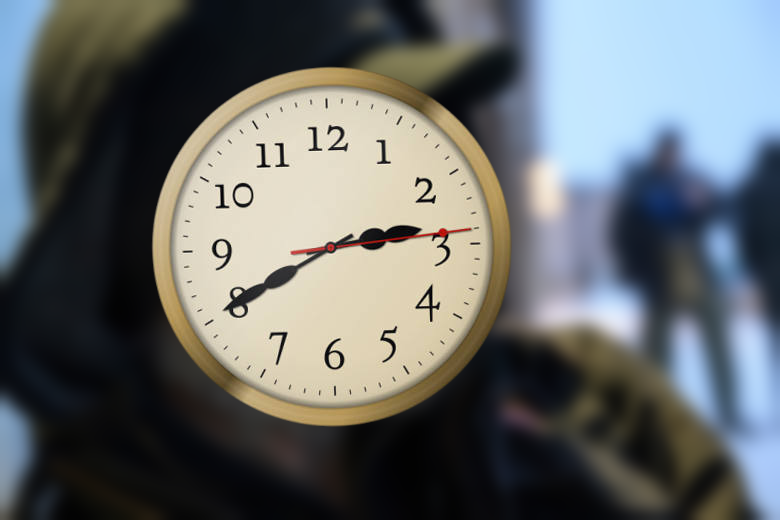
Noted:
2,40,14
